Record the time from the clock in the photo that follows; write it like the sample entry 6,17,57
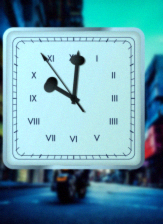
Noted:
10,00,54
